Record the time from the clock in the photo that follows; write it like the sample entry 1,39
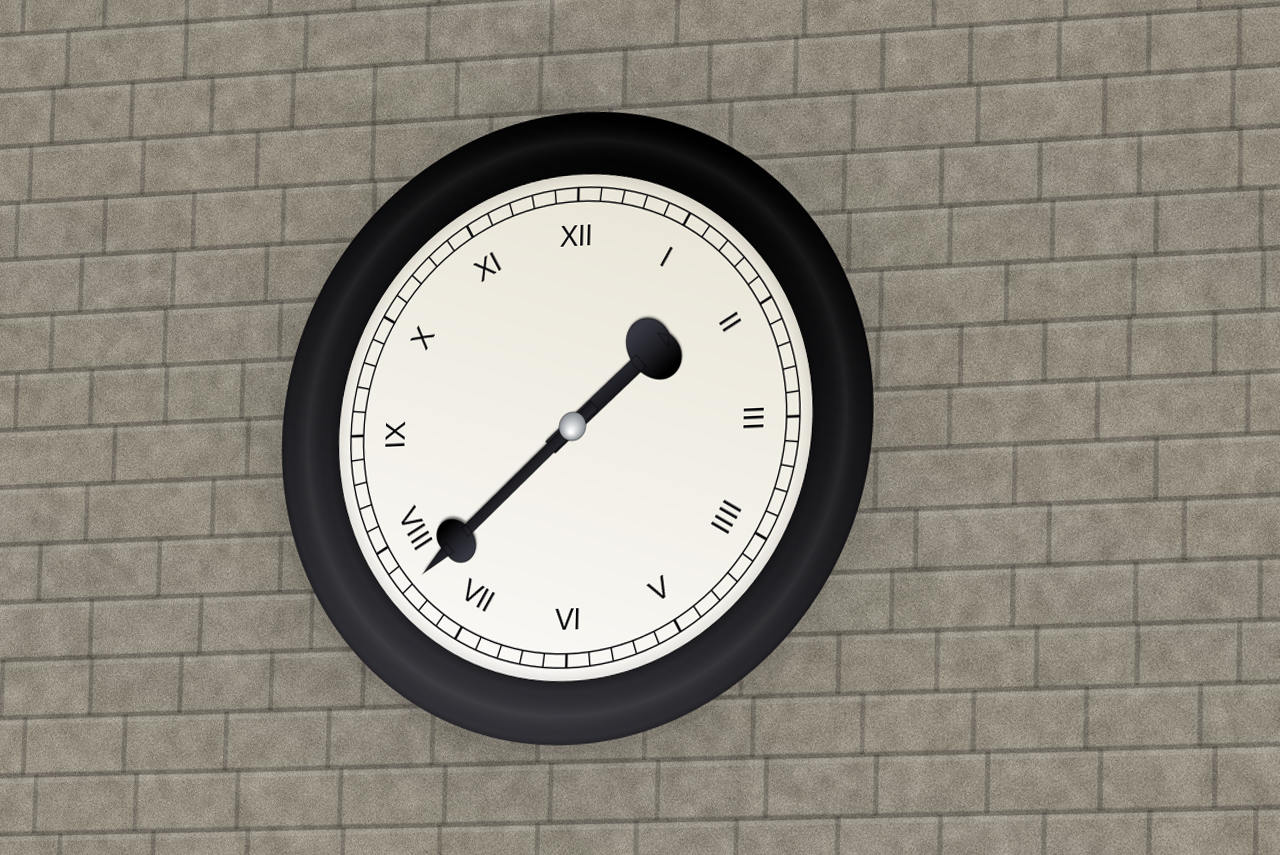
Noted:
1,38
